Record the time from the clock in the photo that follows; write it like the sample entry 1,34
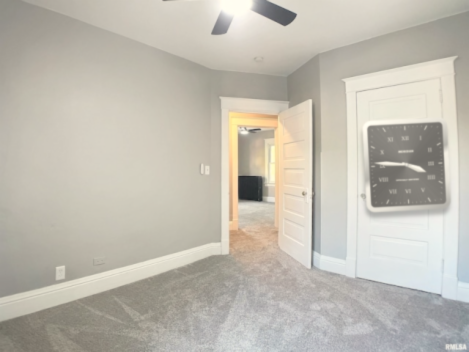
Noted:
3,46
